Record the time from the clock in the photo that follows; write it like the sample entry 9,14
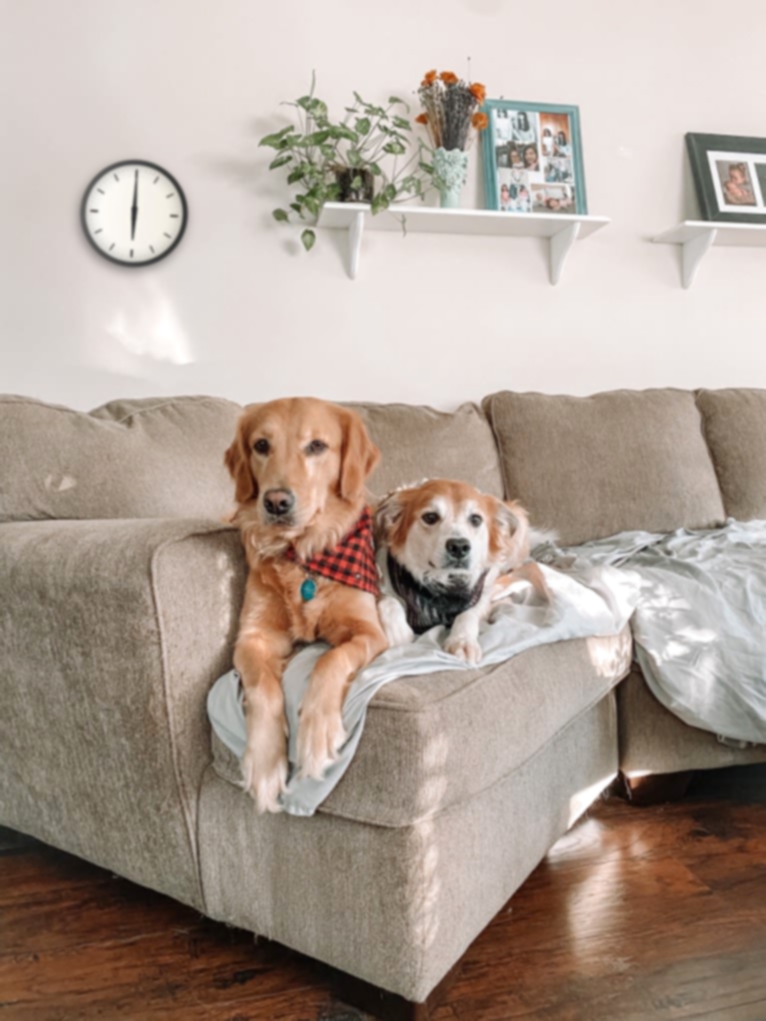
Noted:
6,00
